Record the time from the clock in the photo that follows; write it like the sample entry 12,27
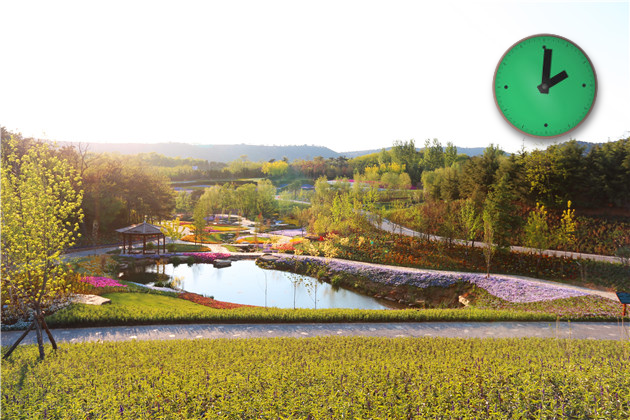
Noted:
2,01
